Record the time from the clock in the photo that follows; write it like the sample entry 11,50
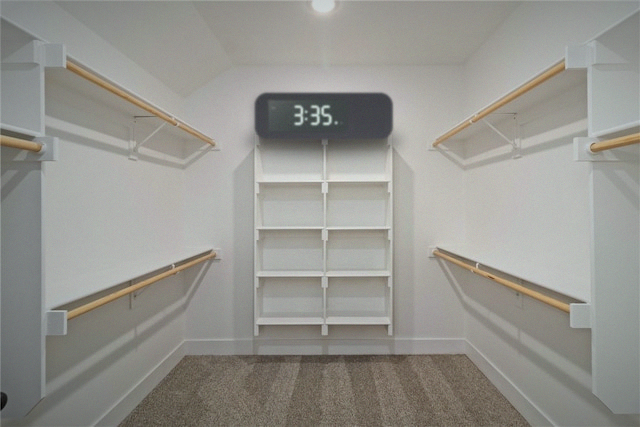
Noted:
3,35
